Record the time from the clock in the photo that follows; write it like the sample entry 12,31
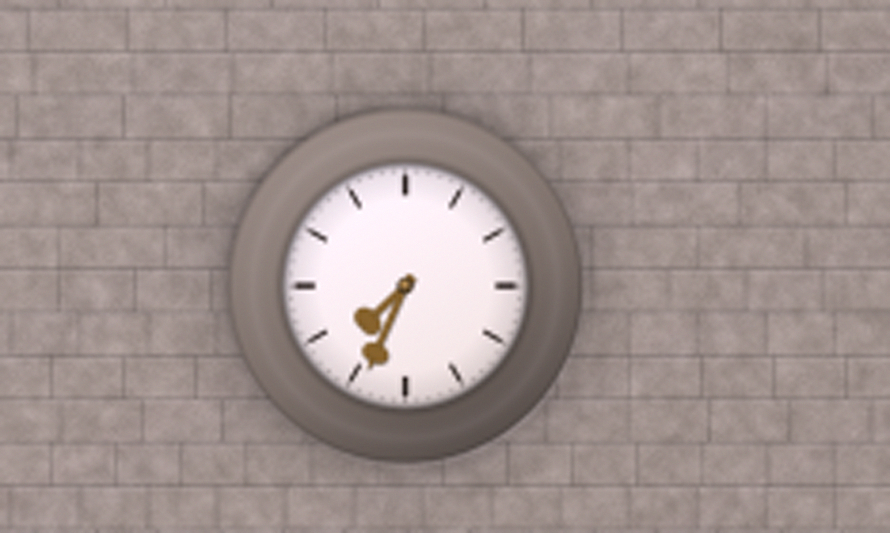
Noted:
7,34
